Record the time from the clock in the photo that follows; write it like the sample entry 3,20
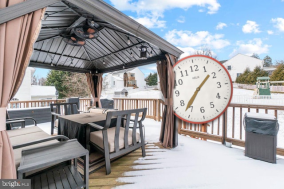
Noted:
1,37
